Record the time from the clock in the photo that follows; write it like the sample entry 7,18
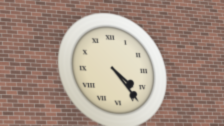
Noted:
4,24
